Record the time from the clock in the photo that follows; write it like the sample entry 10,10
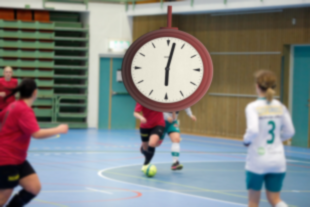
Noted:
6,02
